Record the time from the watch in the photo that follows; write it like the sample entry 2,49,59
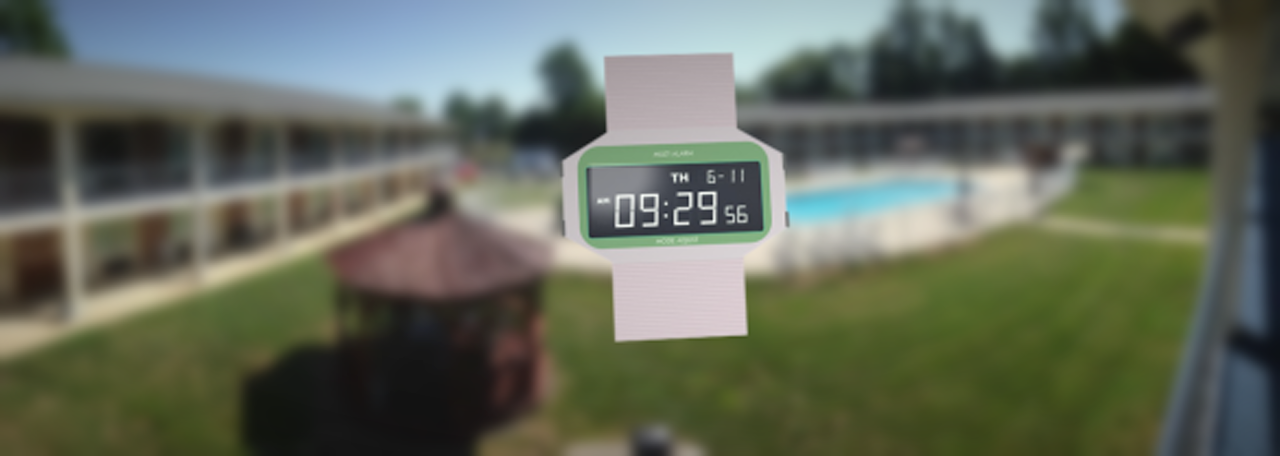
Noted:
9,29,56
